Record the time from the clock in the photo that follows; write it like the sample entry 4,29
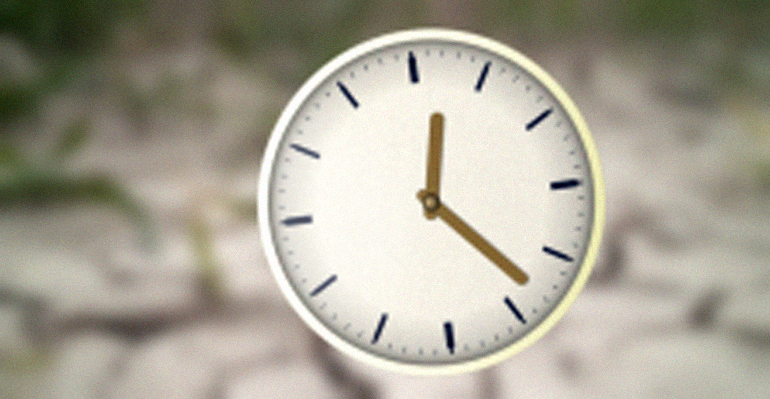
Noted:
12,23
